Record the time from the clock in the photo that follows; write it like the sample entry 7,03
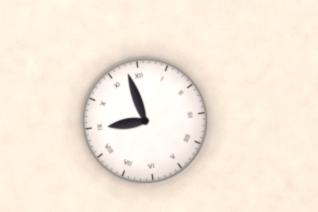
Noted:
8,58
